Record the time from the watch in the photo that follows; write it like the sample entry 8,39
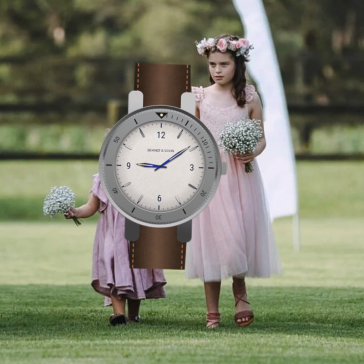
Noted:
9,09
